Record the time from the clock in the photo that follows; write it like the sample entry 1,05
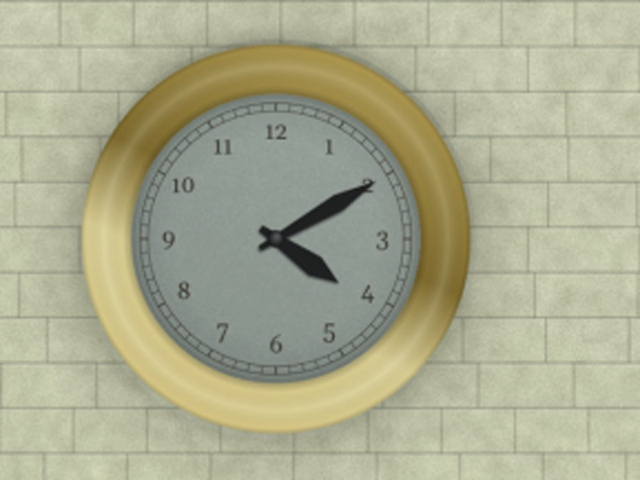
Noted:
4,10
